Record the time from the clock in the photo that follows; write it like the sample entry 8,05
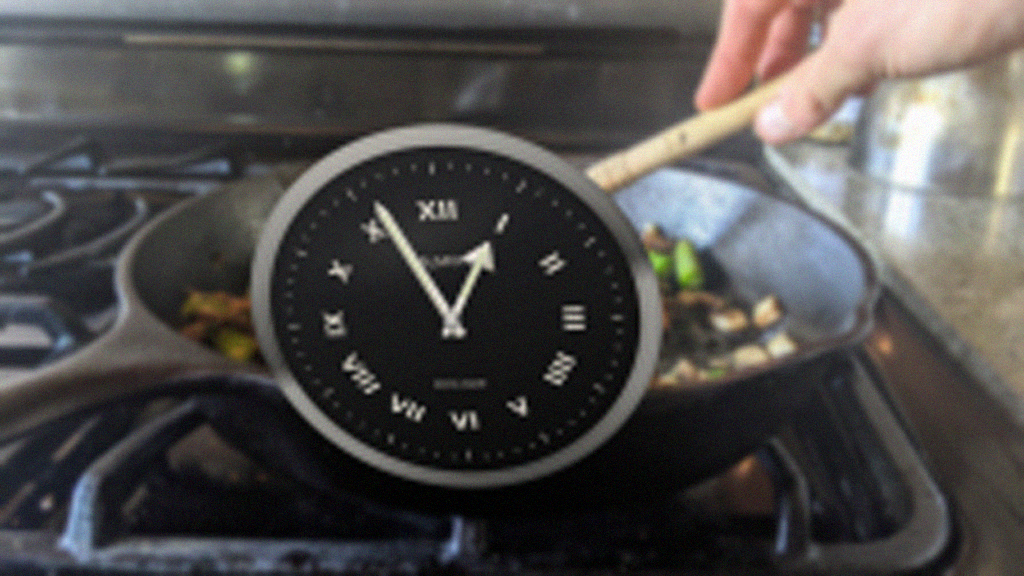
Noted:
12,56
